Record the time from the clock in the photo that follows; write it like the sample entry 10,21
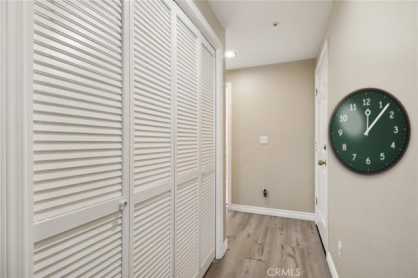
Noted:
12,07
